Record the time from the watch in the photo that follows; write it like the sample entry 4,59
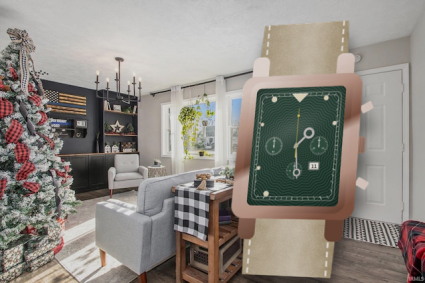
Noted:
1,29
